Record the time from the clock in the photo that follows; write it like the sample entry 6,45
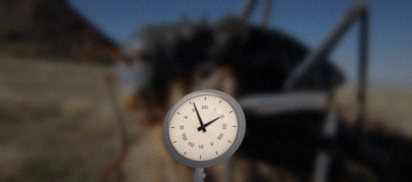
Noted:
1,56
